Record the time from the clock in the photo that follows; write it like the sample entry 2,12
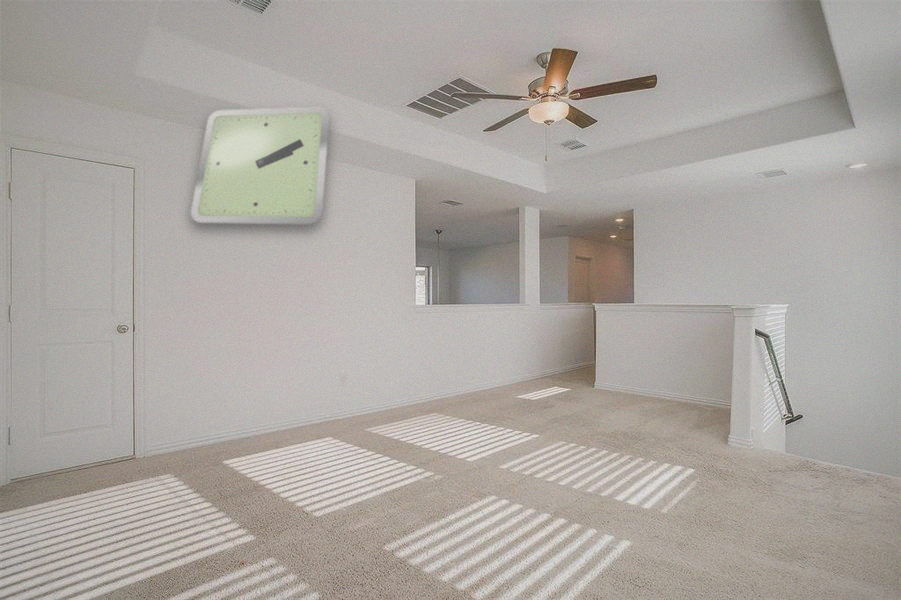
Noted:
2,10
